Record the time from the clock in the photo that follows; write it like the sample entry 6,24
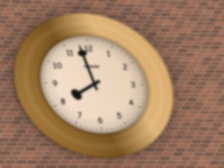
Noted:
7,58
